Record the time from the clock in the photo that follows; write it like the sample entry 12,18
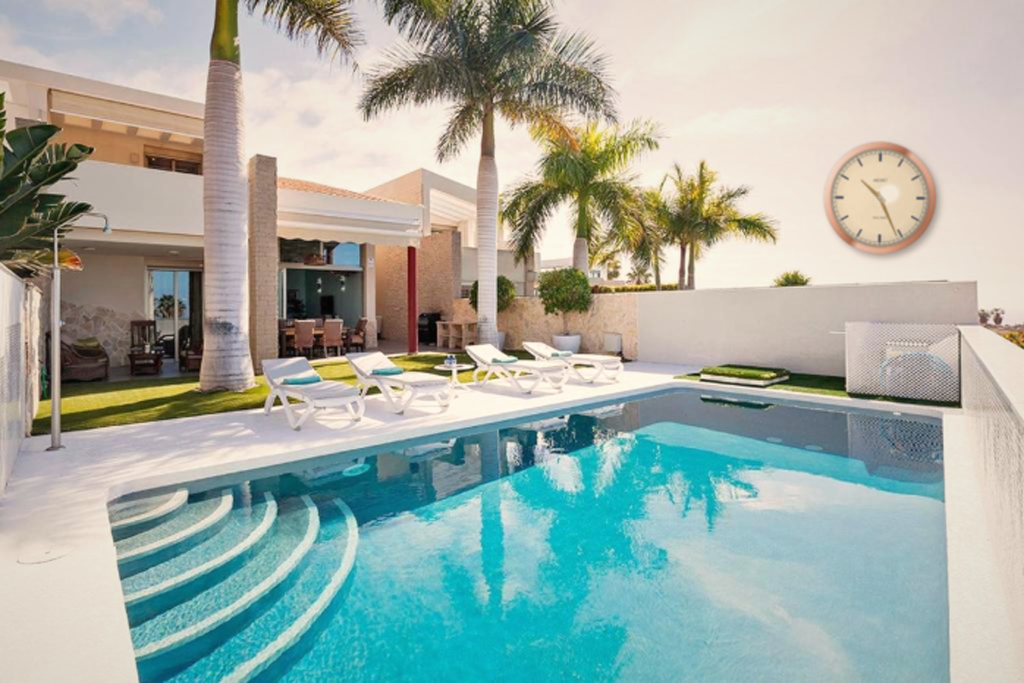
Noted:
10,26
